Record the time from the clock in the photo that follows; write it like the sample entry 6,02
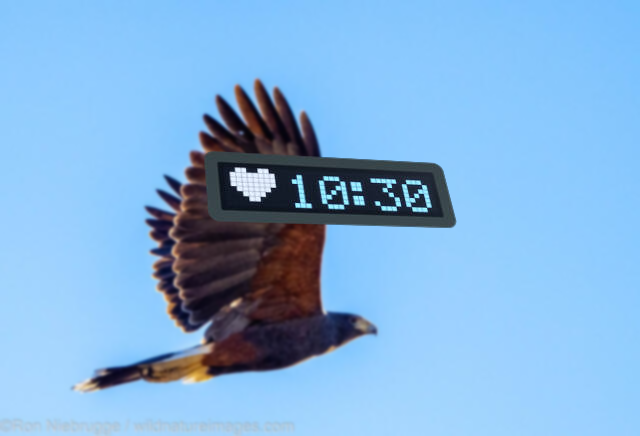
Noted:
10,30
